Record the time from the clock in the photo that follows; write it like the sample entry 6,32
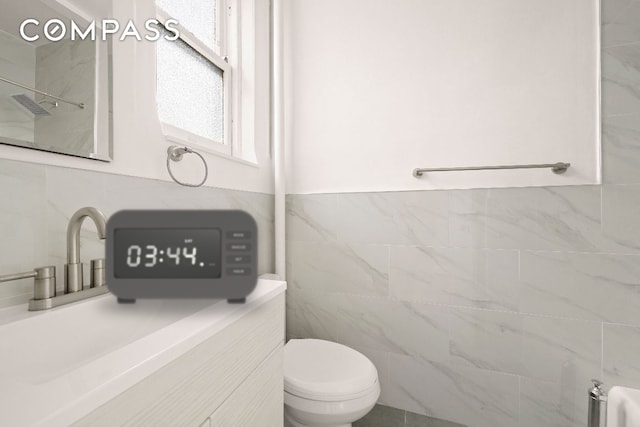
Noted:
3,44
